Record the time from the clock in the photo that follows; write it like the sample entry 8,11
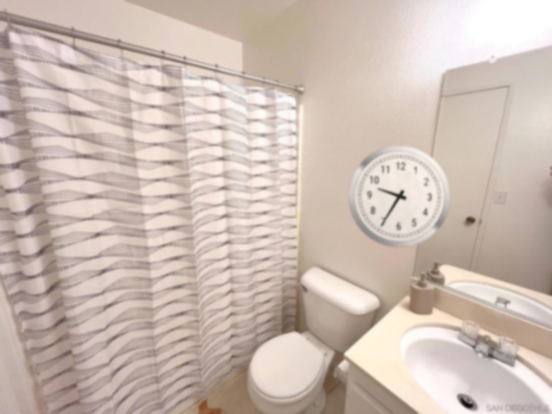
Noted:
9,35
